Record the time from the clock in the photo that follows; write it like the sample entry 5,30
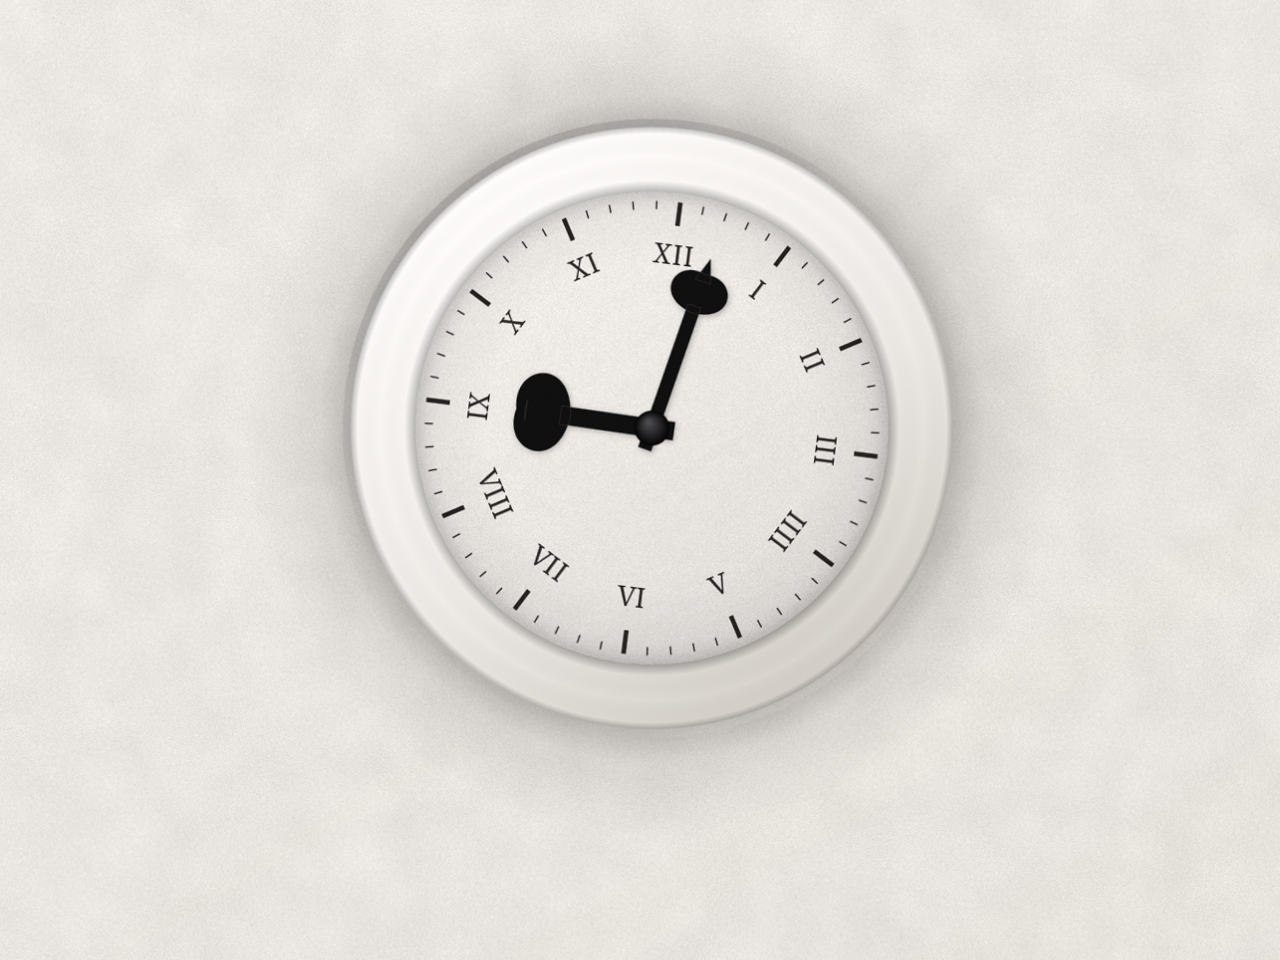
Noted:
9,02
